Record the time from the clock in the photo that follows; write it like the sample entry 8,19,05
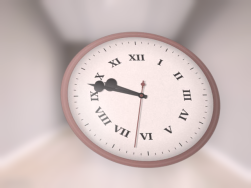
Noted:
9,47,32
